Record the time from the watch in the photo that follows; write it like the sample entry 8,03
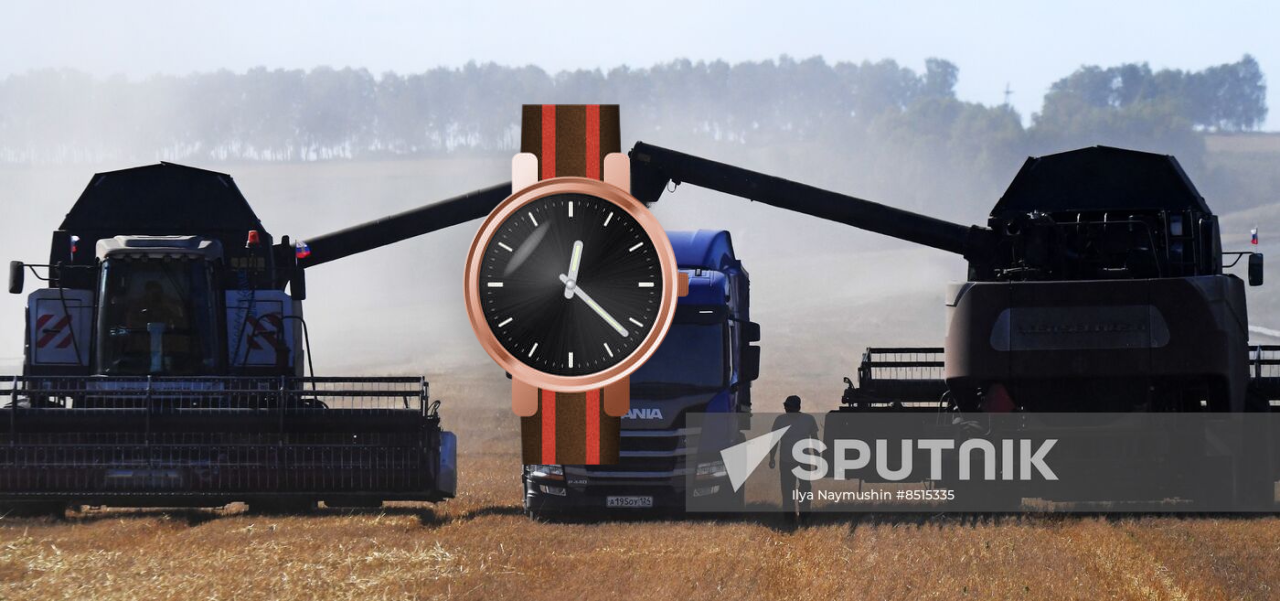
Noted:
12,22
